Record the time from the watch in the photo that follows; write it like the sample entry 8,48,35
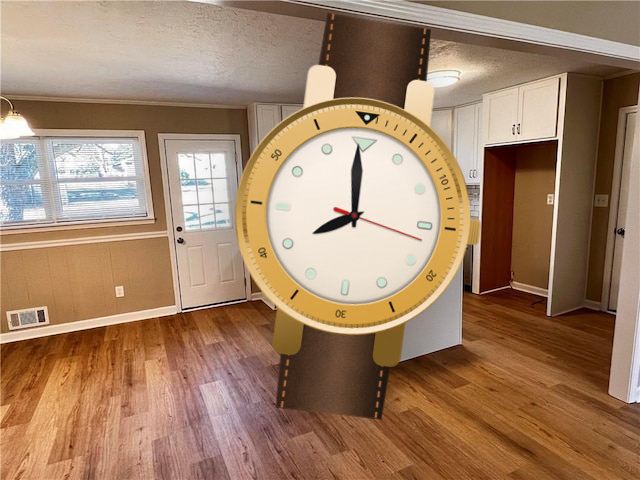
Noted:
7,59,17
